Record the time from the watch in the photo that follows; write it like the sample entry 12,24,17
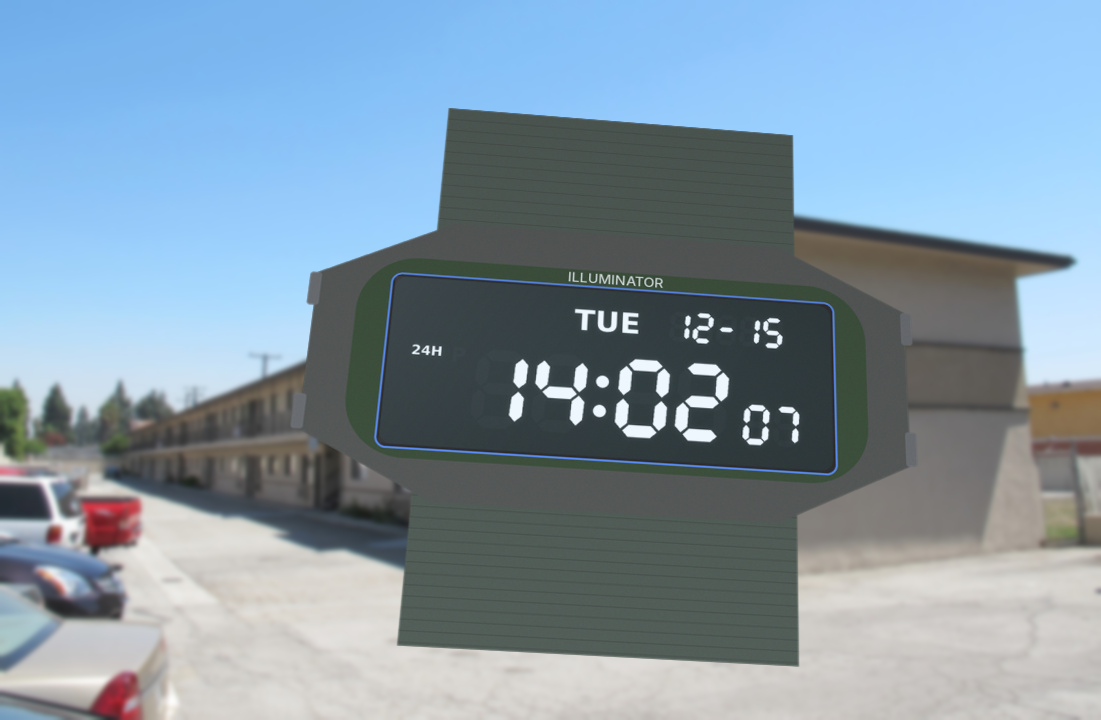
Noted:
14,02,07
